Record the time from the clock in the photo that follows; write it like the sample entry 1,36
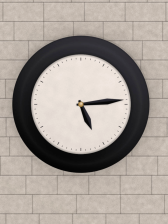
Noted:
5,14
